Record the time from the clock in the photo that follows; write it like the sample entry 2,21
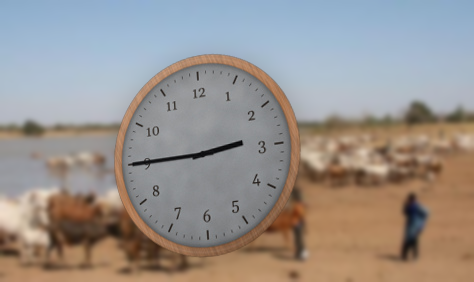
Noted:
2,45
